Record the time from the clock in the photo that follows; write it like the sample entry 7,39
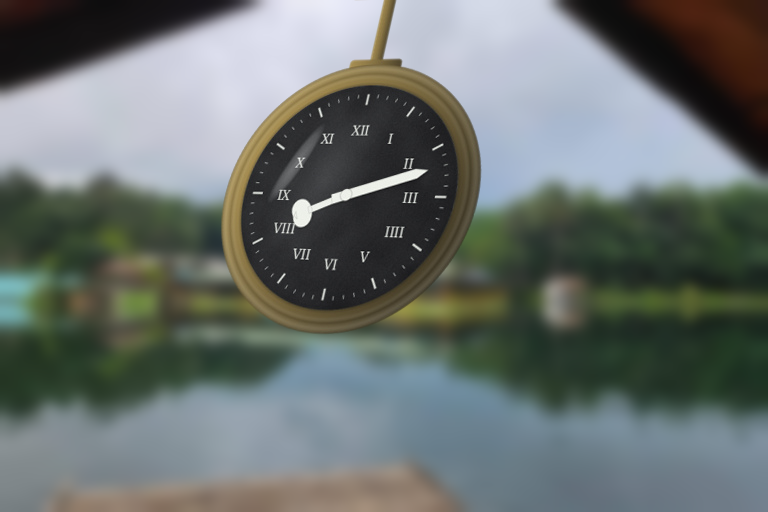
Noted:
8,12
